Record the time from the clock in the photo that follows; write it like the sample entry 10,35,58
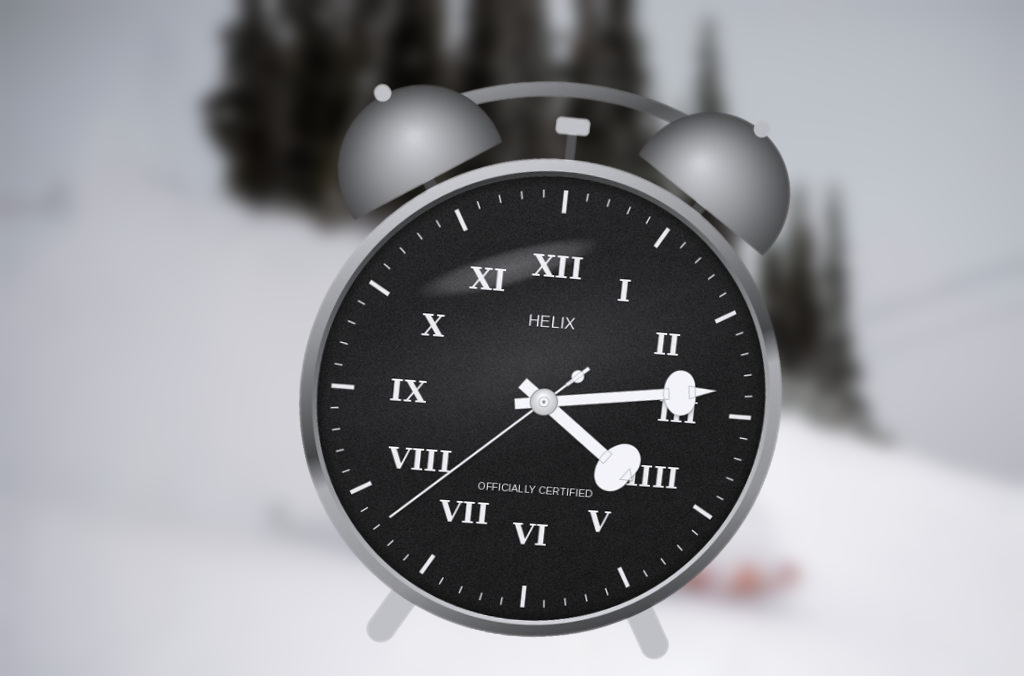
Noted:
4,13,38
